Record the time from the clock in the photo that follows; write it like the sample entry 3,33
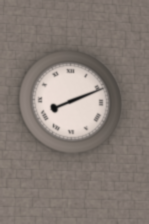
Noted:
8,11
